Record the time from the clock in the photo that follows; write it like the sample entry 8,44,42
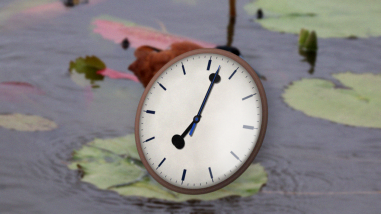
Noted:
7,02,02
